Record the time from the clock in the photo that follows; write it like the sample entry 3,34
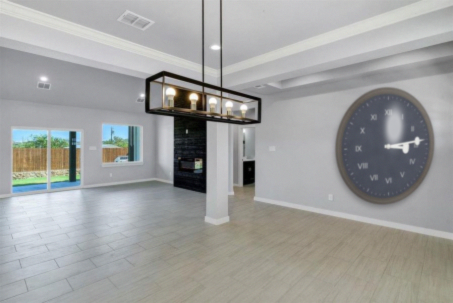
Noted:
3,14
